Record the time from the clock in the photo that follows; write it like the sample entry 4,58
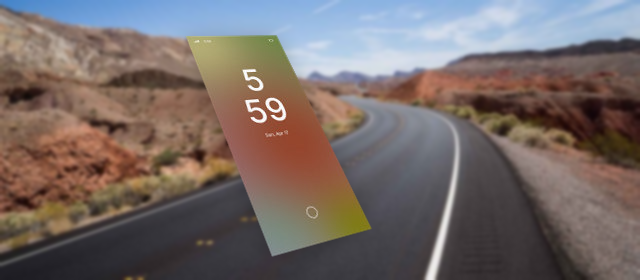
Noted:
5,59
